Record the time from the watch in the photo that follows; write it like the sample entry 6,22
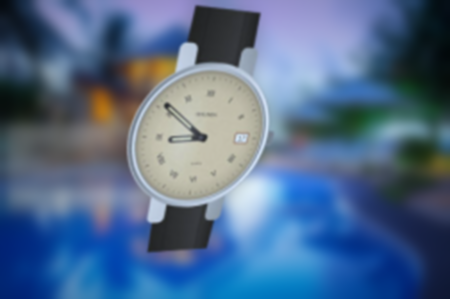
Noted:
8,51
